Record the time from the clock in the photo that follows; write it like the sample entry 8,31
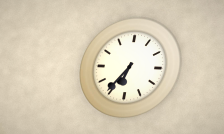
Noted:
6,36
